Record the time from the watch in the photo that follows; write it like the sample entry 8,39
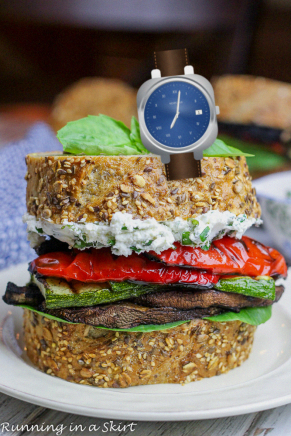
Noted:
7,02
